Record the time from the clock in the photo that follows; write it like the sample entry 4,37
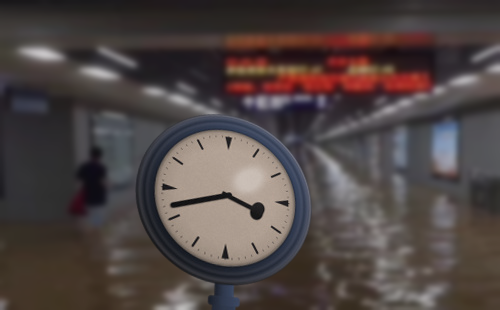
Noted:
3,42
